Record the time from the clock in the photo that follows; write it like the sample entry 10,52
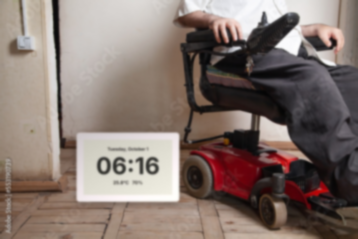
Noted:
6,16
